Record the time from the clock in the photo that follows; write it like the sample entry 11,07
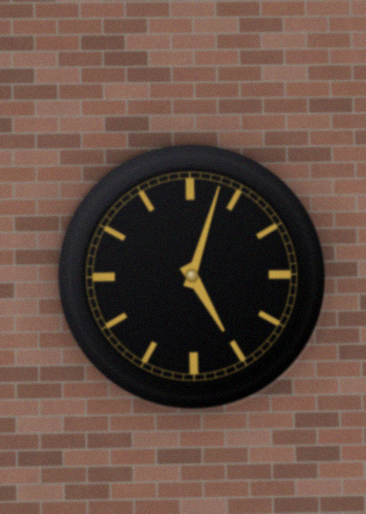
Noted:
5,03
